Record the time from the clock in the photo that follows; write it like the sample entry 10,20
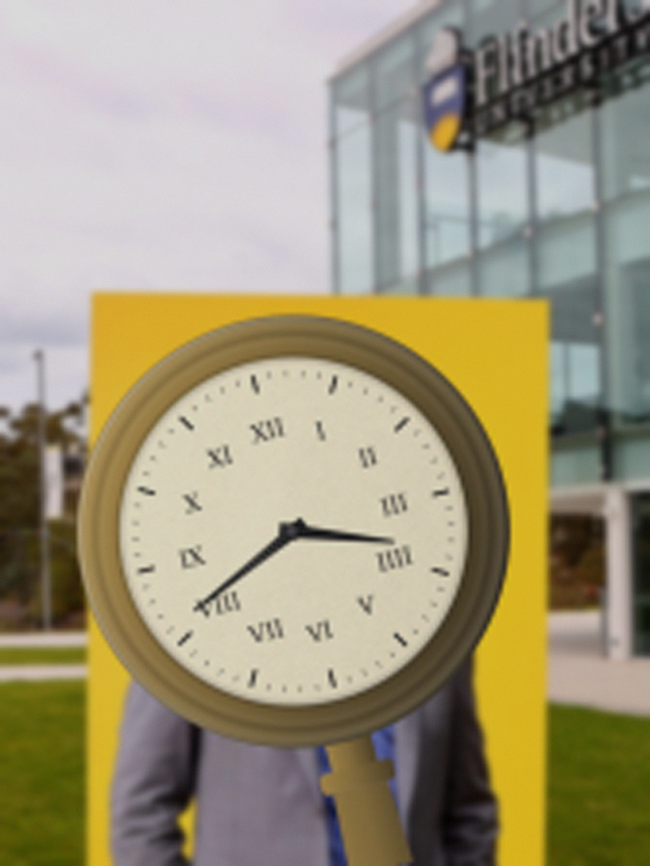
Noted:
3,41
